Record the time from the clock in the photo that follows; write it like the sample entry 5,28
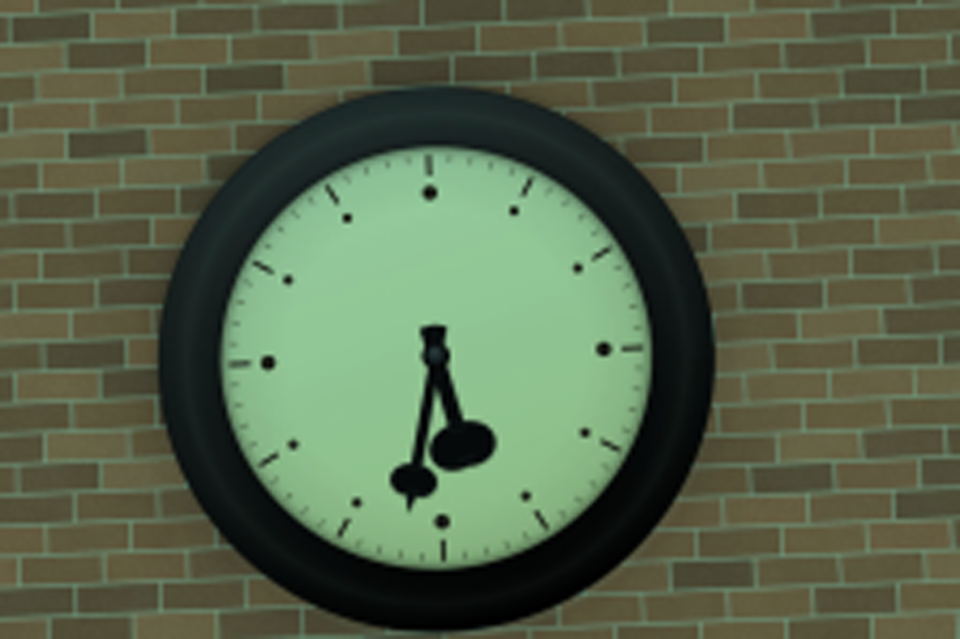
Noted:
5,32
